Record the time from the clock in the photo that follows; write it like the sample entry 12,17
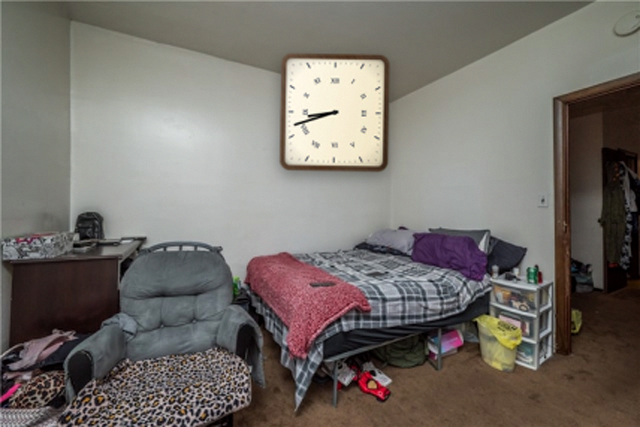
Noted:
8,42
